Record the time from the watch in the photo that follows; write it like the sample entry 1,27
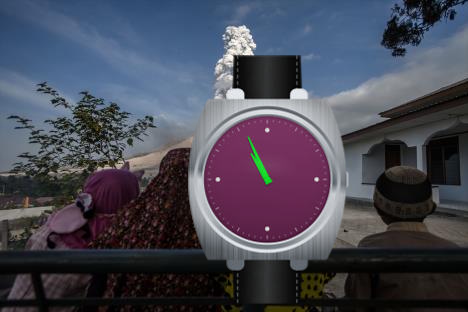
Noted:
10,56
